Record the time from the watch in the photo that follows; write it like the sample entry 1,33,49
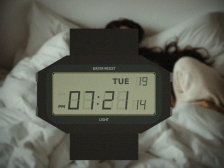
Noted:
7,21,14
